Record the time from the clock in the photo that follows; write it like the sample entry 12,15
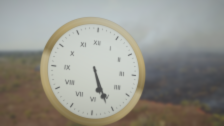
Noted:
5,26
